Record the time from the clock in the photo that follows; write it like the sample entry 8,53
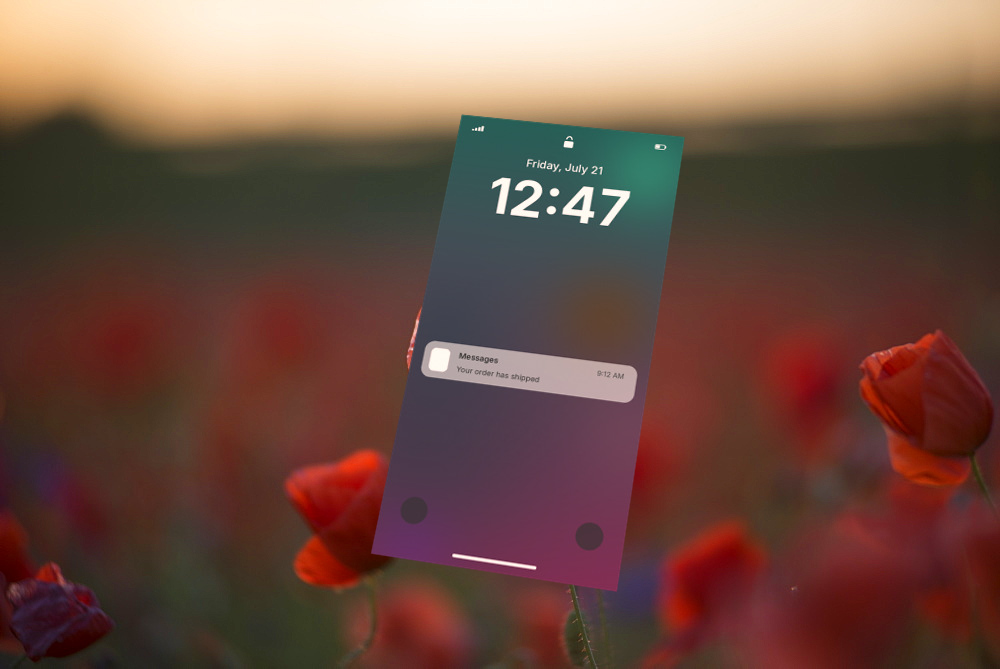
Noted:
12,47
